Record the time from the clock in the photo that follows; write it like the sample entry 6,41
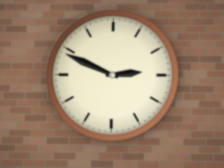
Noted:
2,49
